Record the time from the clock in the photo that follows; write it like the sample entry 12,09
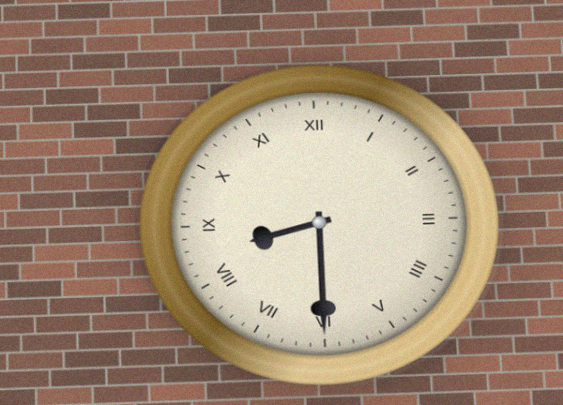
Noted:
8,30
